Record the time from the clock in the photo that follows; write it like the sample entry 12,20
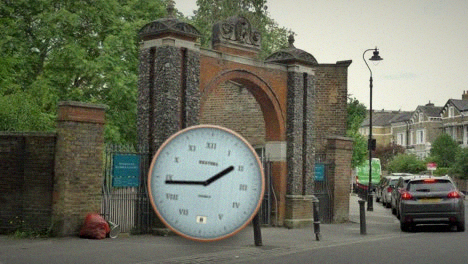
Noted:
1,44
